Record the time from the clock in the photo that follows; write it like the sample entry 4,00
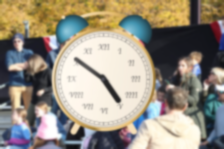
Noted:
4,51
